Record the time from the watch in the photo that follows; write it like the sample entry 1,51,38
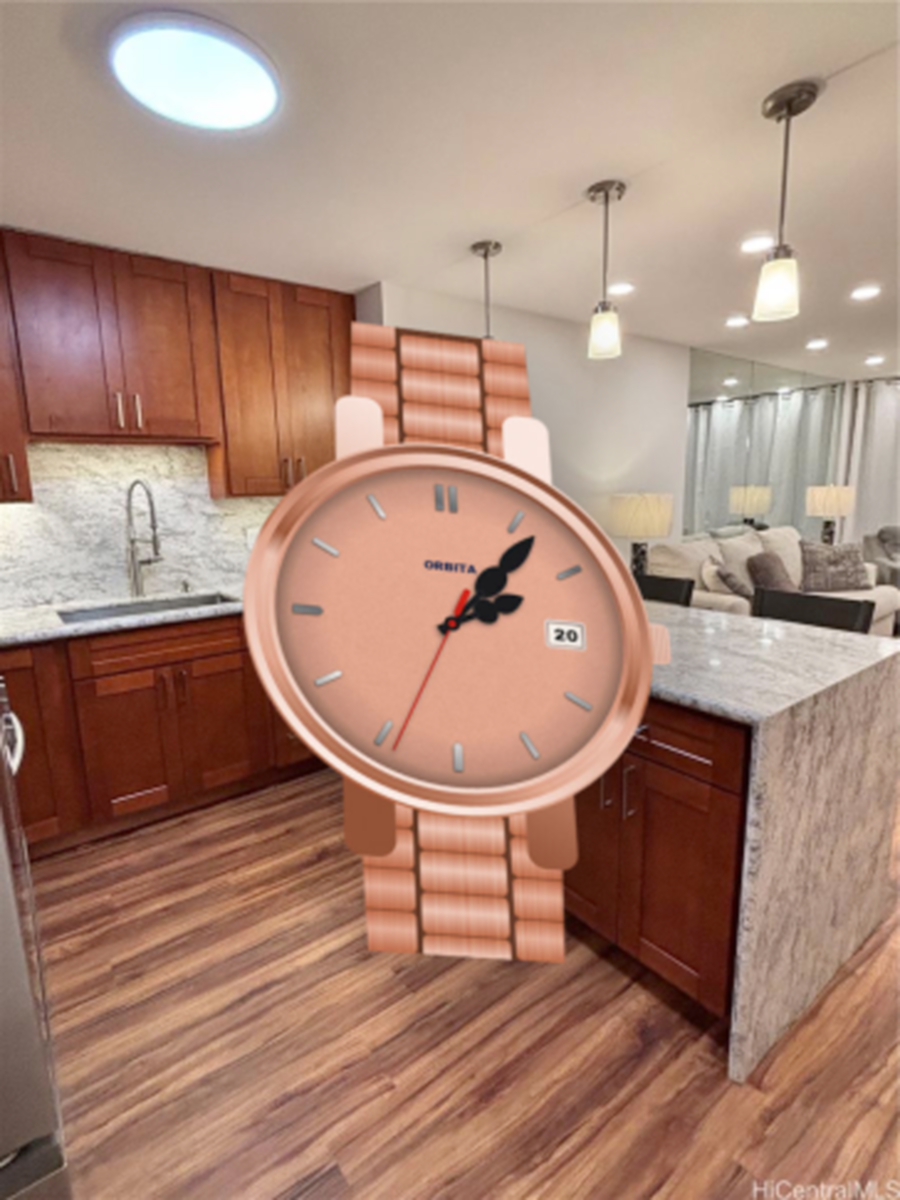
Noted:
2,06,34
